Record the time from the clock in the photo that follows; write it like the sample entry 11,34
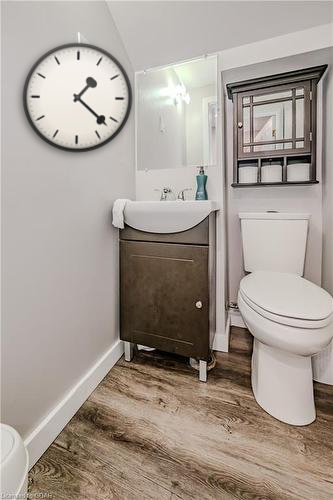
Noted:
1,22
